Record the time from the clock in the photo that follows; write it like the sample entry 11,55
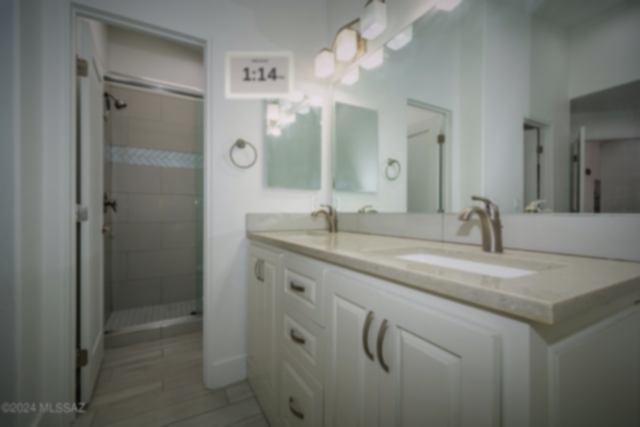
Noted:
1,14
